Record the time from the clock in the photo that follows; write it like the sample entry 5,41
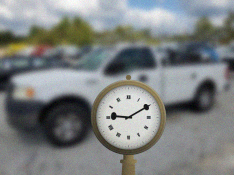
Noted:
9,10
